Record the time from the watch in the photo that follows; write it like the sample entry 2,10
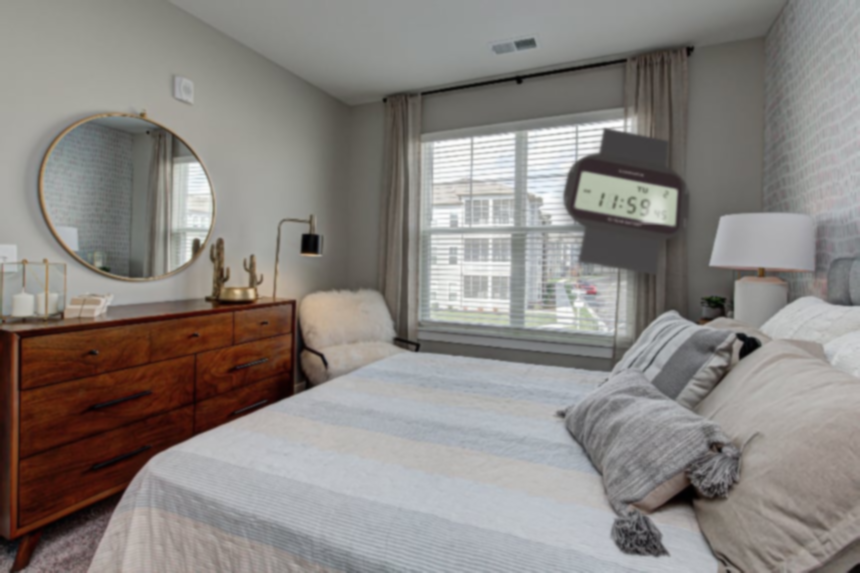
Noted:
11,59
